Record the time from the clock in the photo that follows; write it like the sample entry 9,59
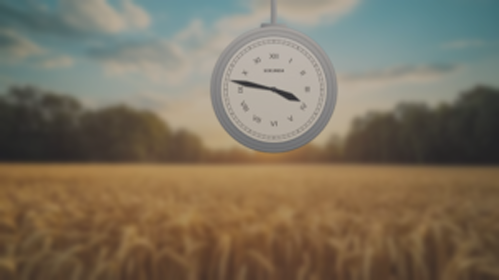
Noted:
3,47
